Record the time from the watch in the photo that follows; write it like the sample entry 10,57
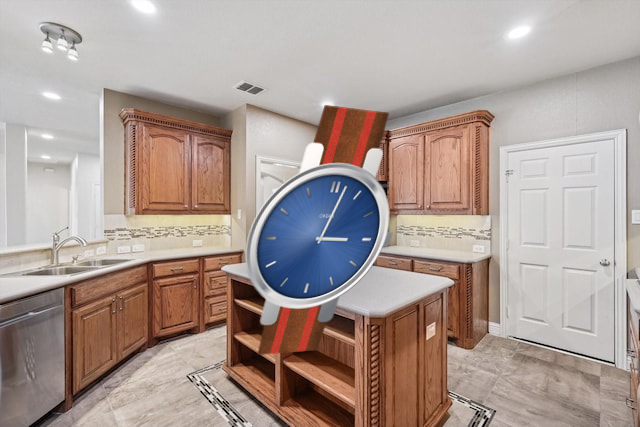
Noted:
3,02
